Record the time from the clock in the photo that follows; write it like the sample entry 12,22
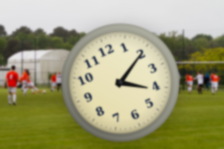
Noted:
4,10
